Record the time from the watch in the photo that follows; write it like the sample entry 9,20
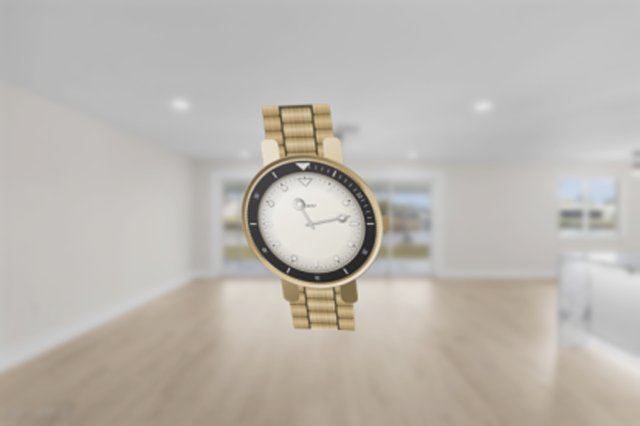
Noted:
11,13
